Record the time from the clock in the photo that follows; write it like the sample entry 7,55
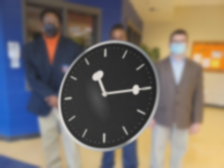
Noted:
11,15
